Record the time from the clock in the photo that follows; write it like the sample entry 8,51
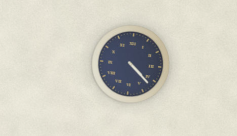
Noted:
4,22
